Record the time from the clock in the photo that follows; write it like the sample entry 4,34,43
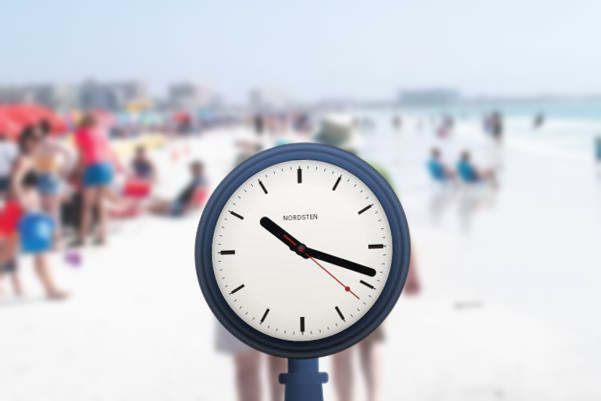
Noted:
10,18,22
